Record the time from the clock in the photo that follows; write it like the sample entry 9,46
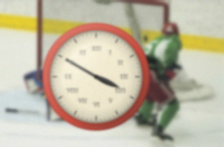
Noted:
3,50
